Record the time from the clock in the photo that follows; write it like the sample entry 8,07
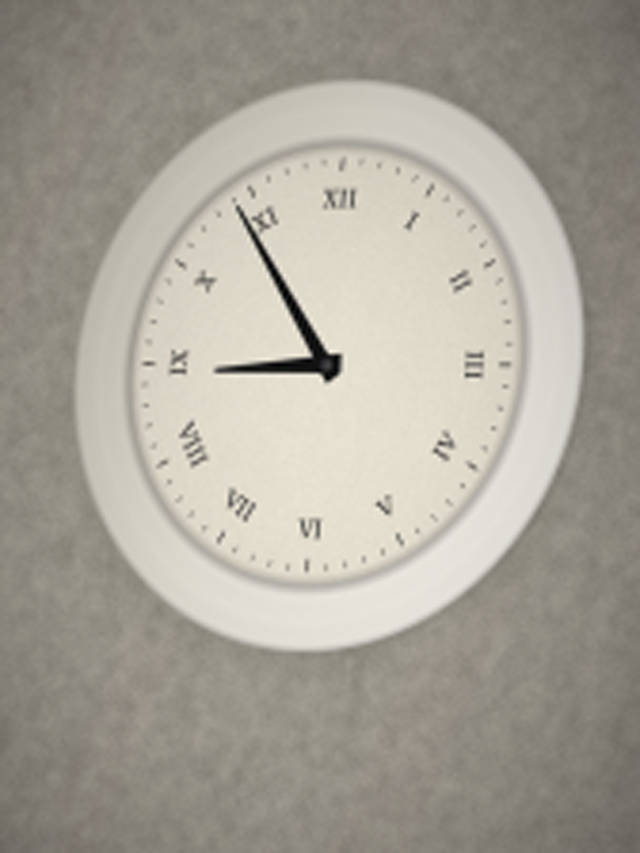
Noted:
8,54
